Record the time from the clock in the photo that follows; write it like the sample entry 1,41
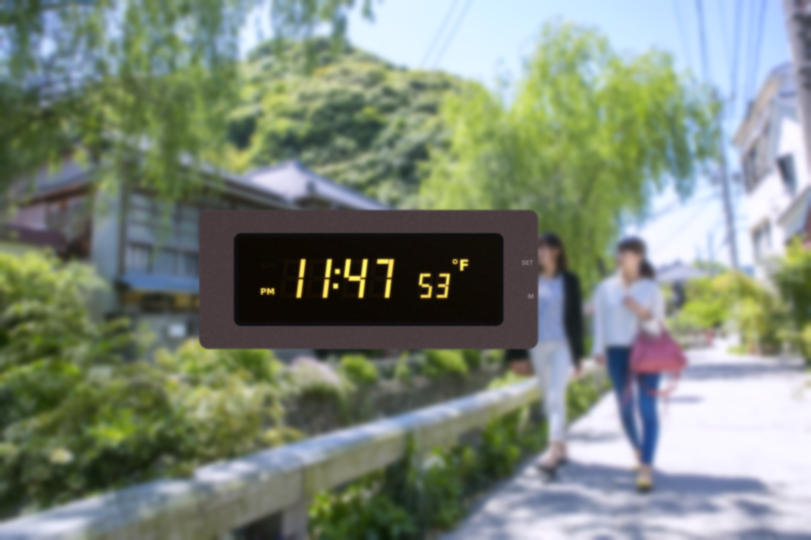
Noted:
11,47
